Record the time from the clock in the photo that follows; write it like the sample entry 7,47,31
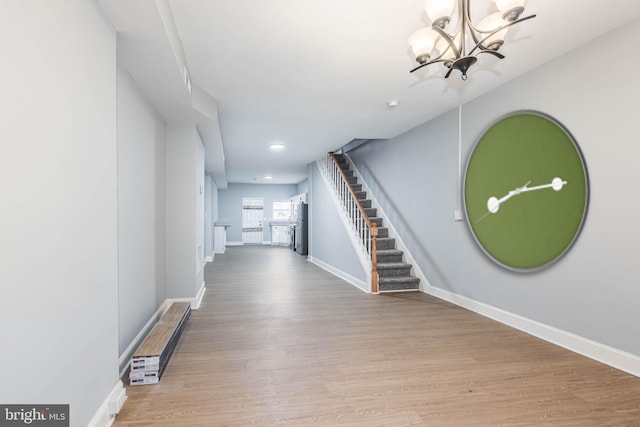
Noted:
8,13,40
